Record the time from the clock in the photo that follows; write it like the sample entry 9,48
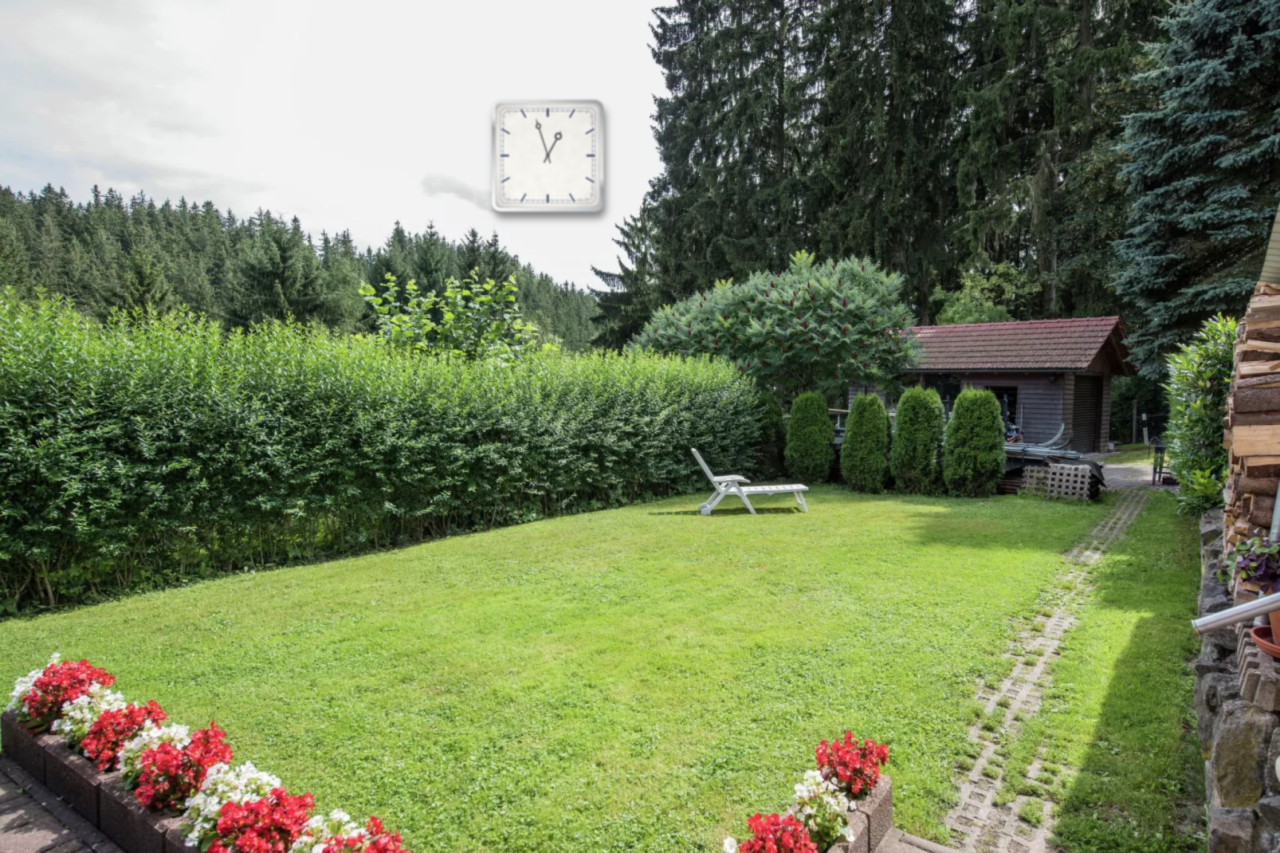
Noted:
12,57
